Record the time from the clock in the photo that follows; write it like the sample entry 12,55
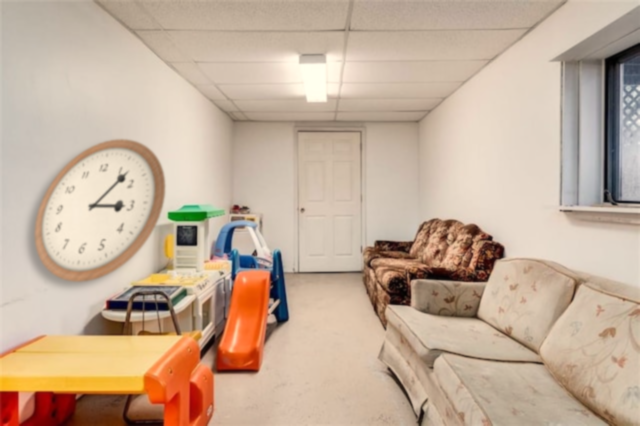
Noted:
3,07
